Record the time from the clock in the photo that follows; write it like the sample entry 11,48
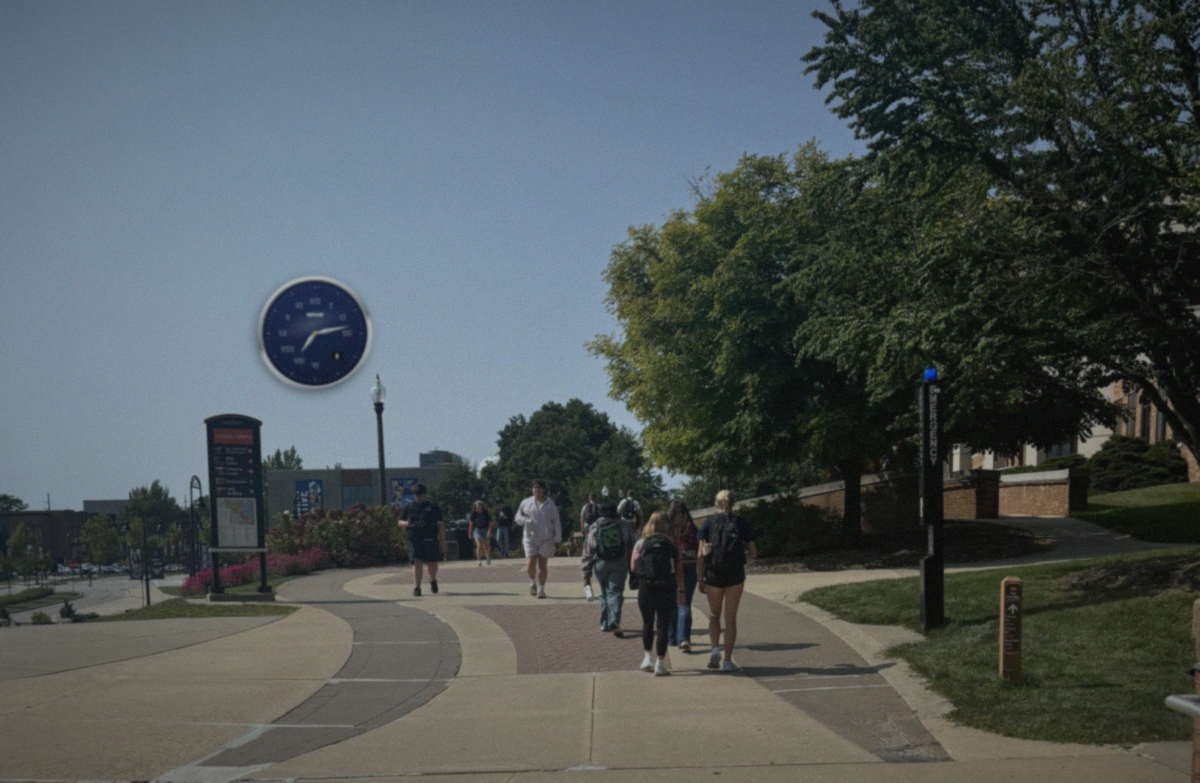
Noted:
7,13
